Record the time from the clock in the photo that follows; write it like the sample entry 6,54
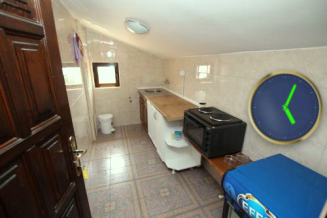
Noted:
5,04
